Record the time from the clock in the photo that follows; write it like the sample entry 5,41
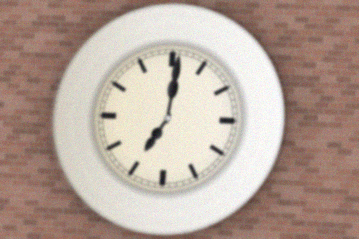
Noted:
7,01
